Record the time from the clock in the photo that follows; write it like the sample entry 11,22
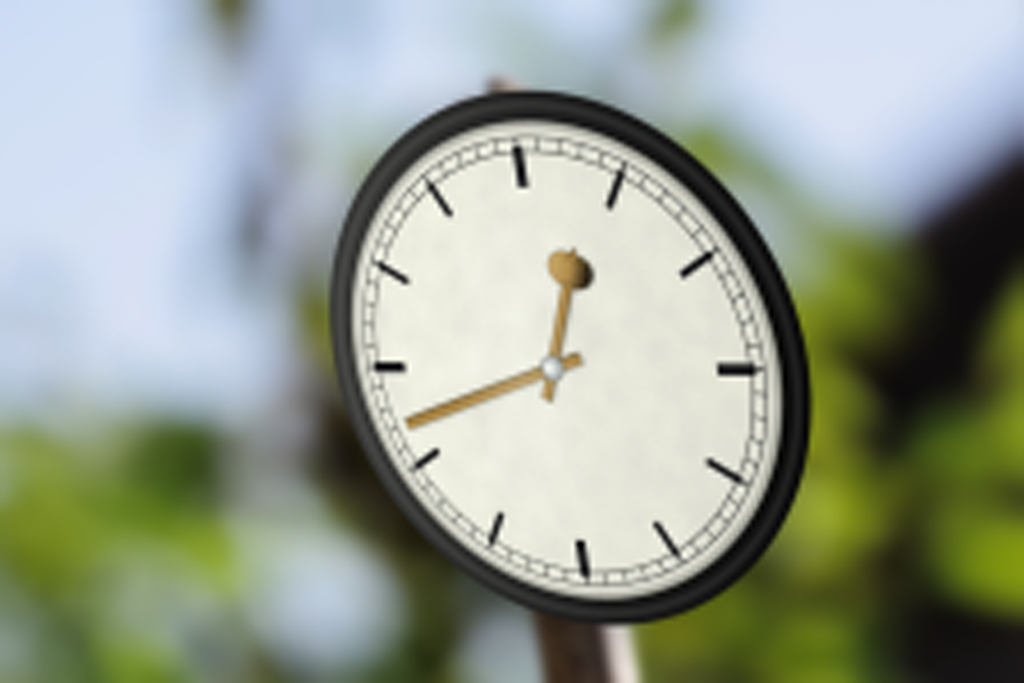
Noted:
12,42
